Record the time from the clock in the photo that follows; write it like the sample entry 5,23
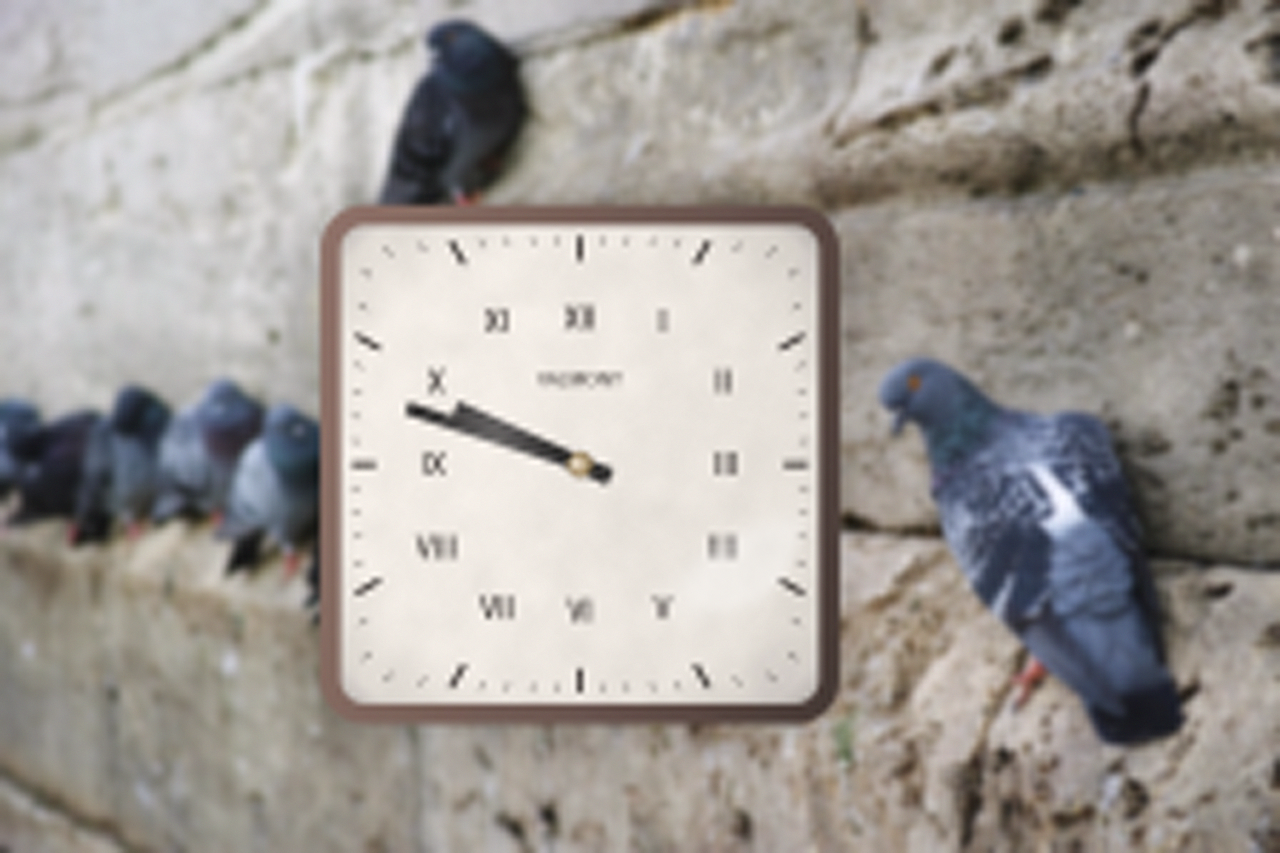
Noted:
9,48
